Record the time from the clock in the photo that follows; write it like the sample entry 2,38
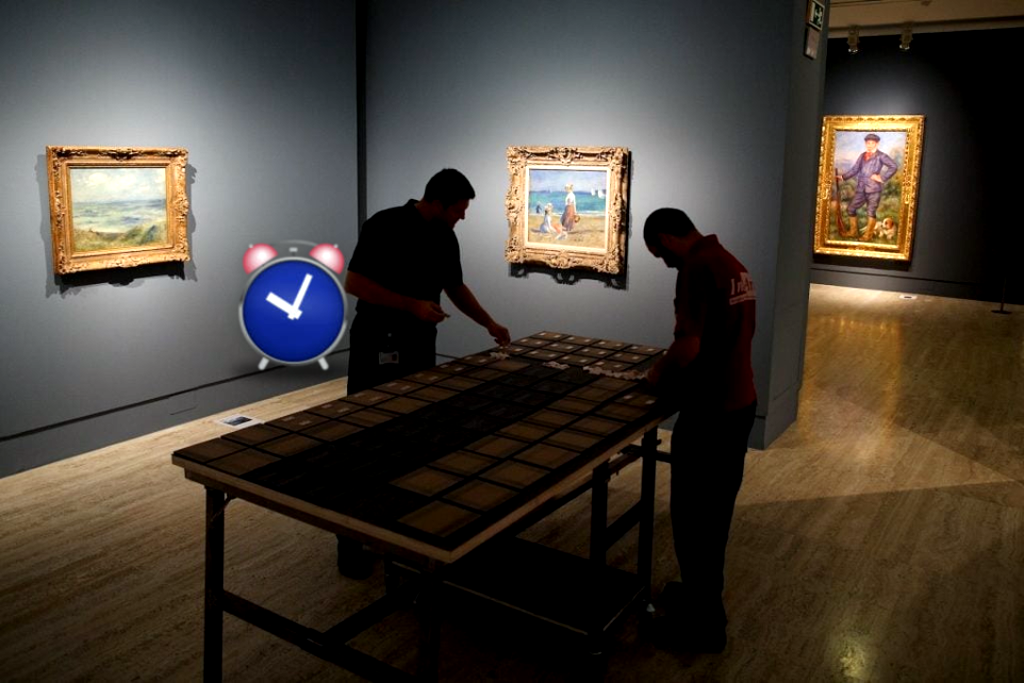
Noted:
10,04
